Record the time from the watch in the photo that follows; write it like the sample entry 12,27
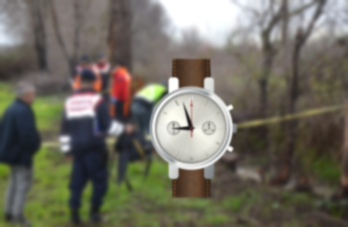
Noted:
8,57
